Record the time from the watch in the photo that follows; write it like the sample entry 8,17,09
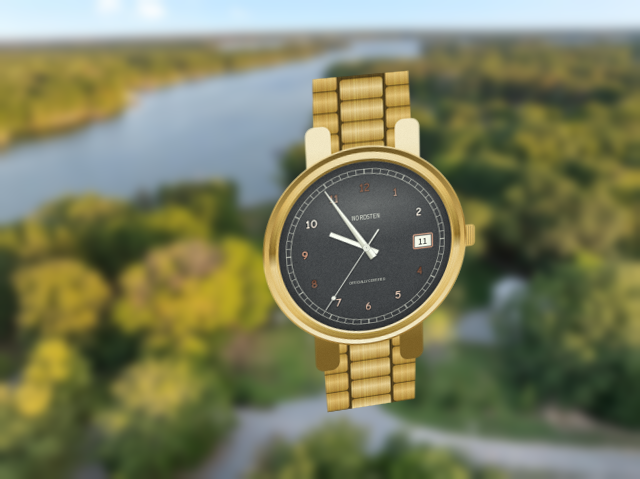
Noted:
9,54,36
